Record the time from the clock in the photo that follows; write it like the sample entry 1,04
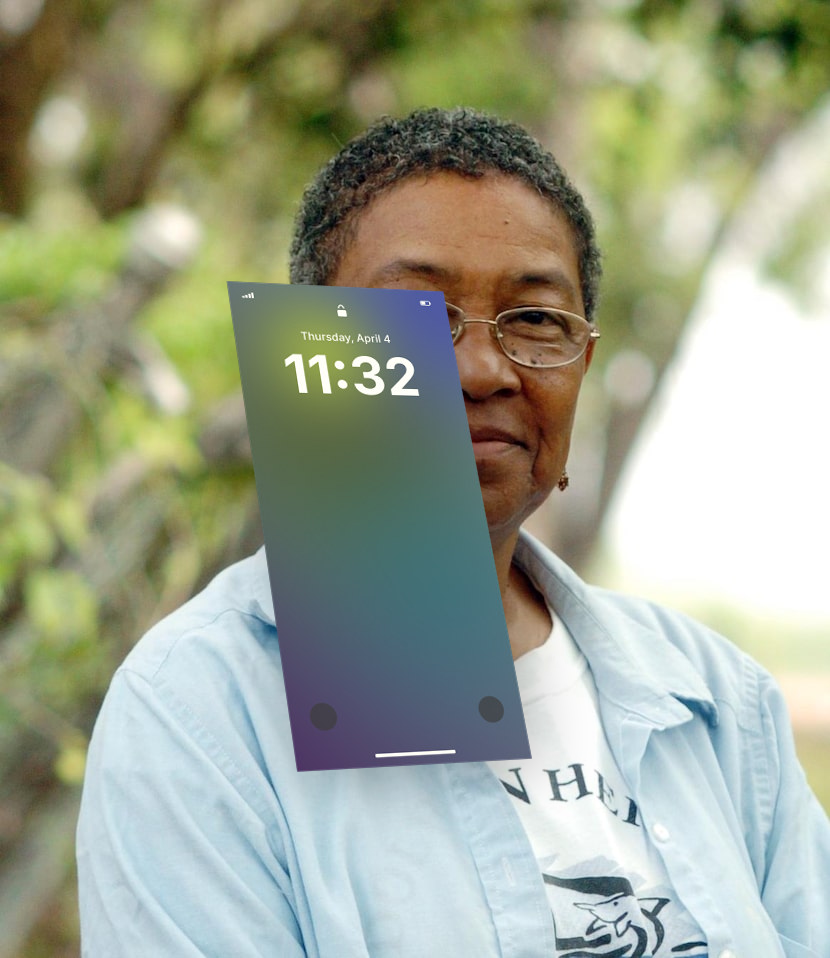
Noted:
11,32
